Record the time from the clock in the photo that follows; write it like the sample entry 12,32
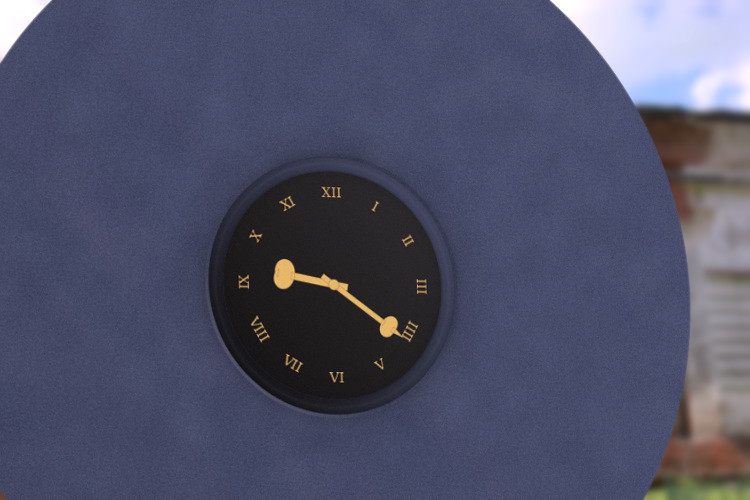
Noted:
9,21
